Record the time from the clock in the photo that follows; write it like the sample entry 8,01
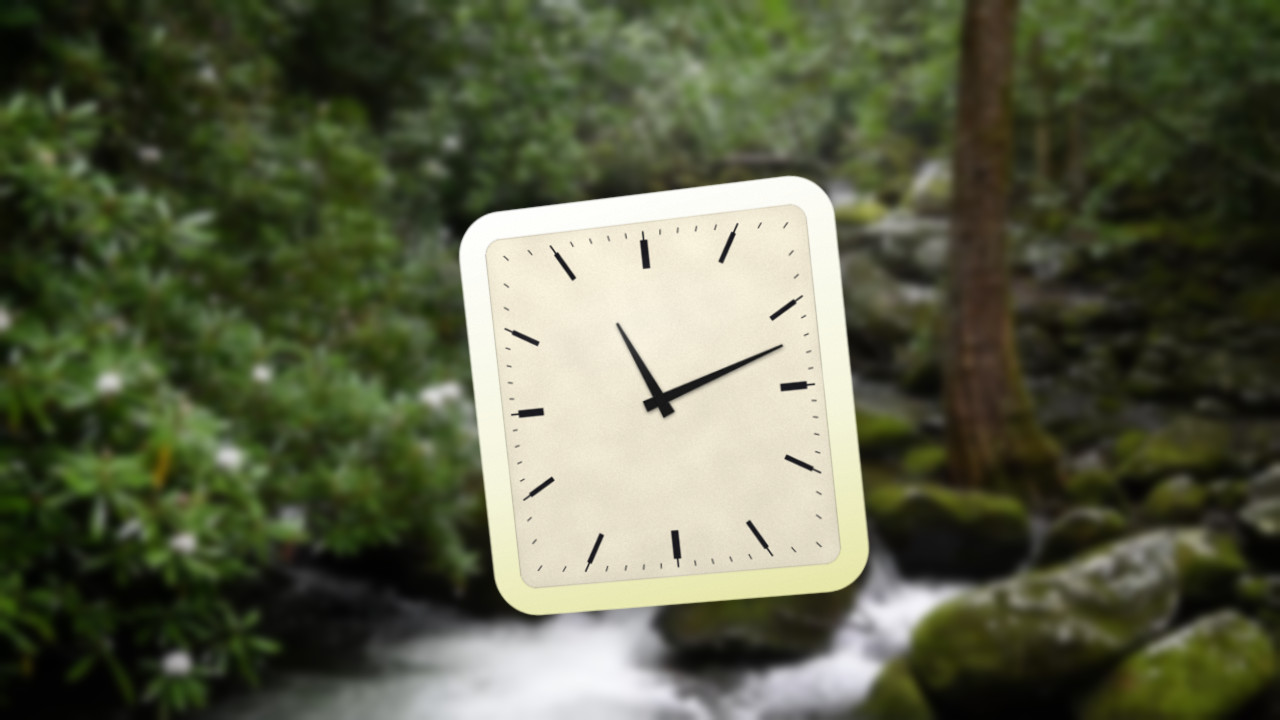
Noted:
11,12
